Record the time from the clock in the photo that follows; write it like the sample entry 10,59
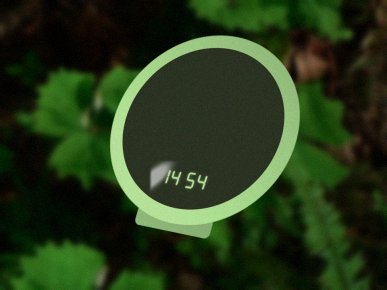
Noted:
14,54
